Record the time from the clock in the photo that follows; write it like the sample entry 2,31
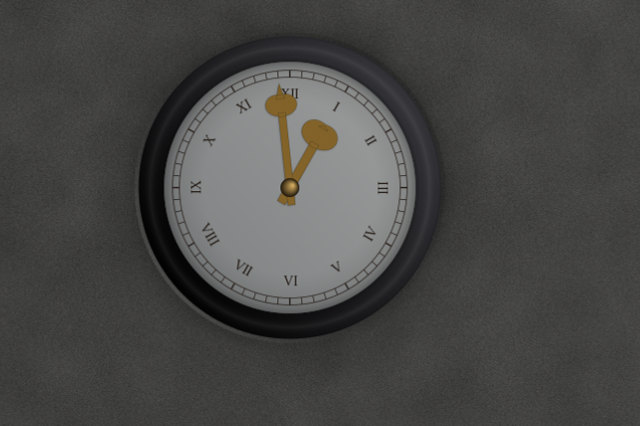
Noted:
12,59
